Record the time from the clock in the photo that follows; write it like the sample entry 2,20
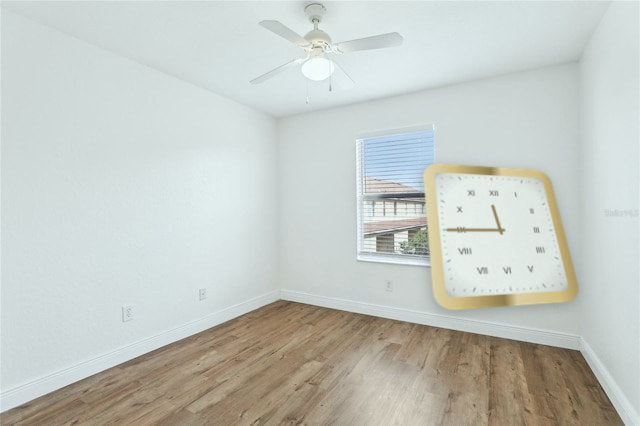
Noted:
11,45
